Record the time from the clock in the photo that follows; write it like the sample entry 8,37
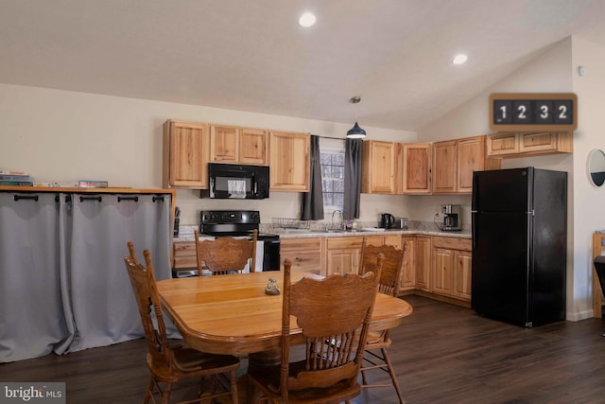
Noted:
12,32
